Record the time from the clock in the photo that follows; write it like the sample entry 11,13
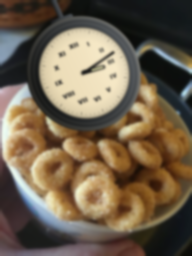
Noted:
3,13
